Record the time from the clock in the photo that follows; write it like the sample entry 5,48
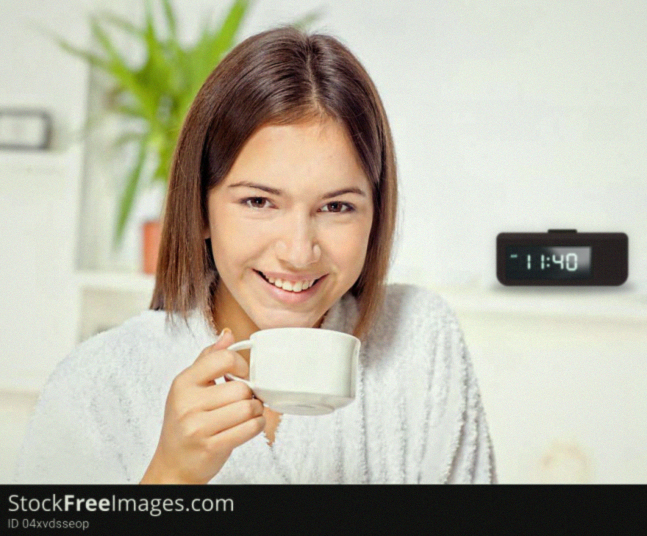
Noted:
11,40
